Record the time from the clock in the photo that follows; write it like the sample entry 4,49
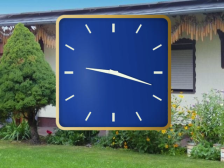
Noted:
9,18
